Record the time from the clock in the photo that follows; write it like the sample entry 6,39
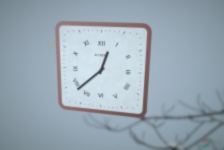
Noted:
12,38
